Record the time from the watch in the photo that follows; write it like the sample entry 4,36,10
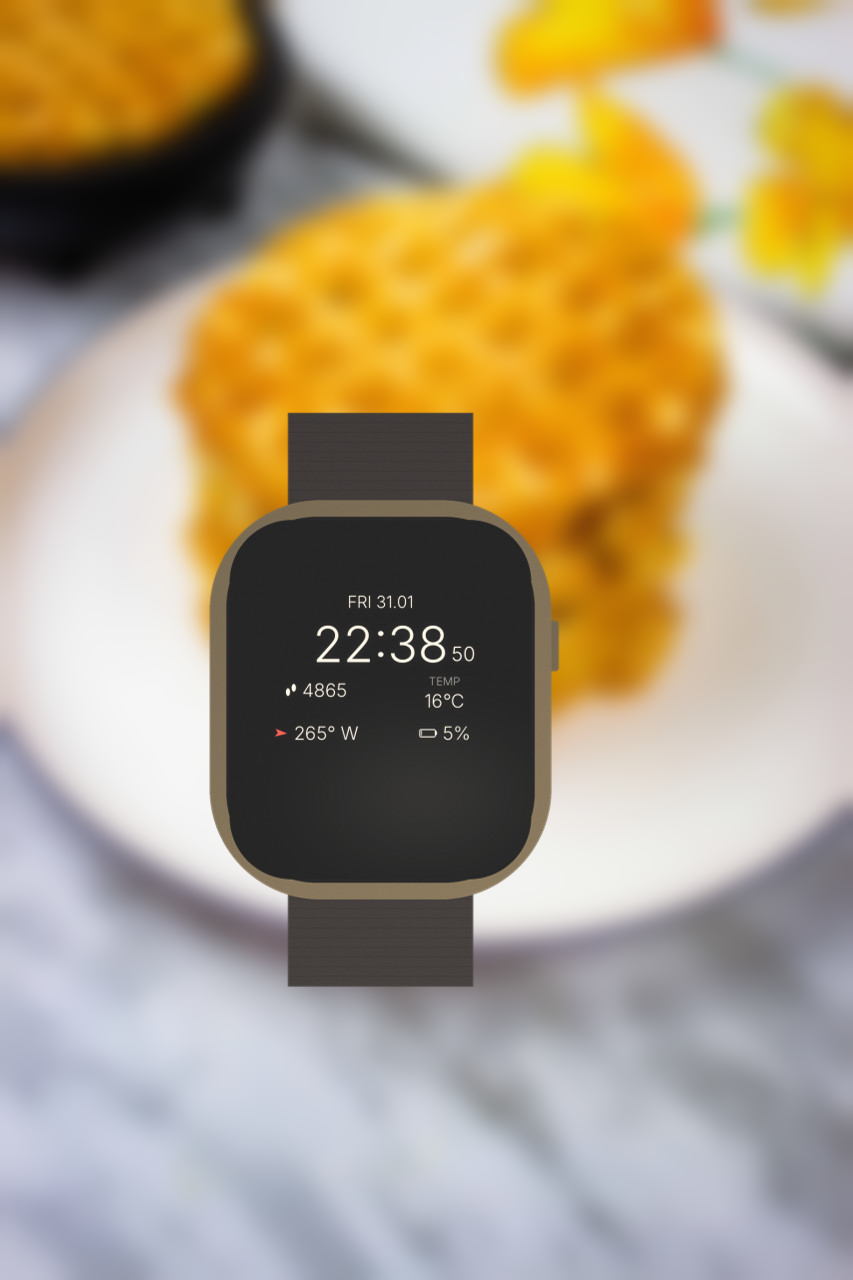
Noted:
22,38,50
